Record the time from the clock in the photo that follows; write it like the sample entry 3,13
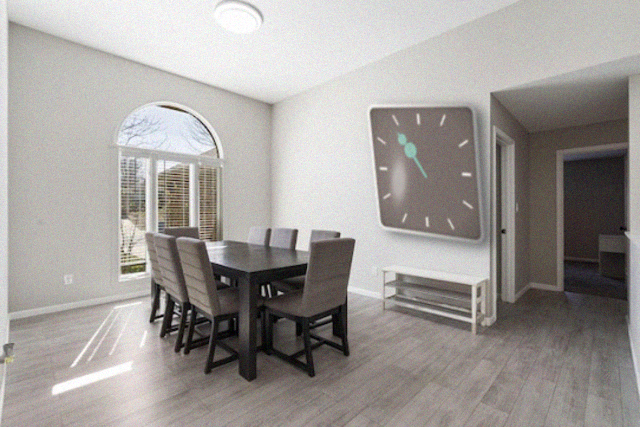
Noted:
10,54
